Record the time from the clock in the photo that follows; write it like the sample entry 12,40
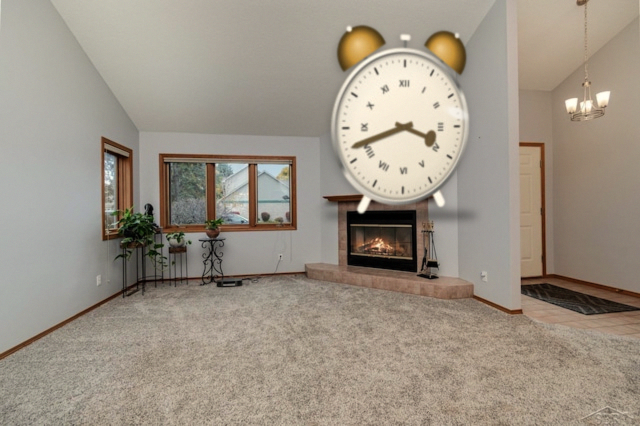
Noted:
3,42
